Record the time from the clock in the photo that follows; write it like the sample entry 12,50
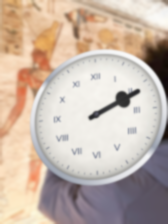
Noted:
2,11
